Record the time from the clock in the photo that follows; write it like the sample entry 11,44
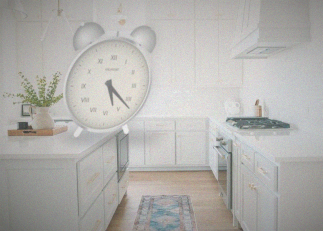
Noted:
5,22
